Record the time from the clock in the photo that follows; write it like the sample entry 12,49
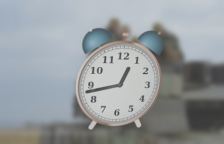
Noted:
12,43
